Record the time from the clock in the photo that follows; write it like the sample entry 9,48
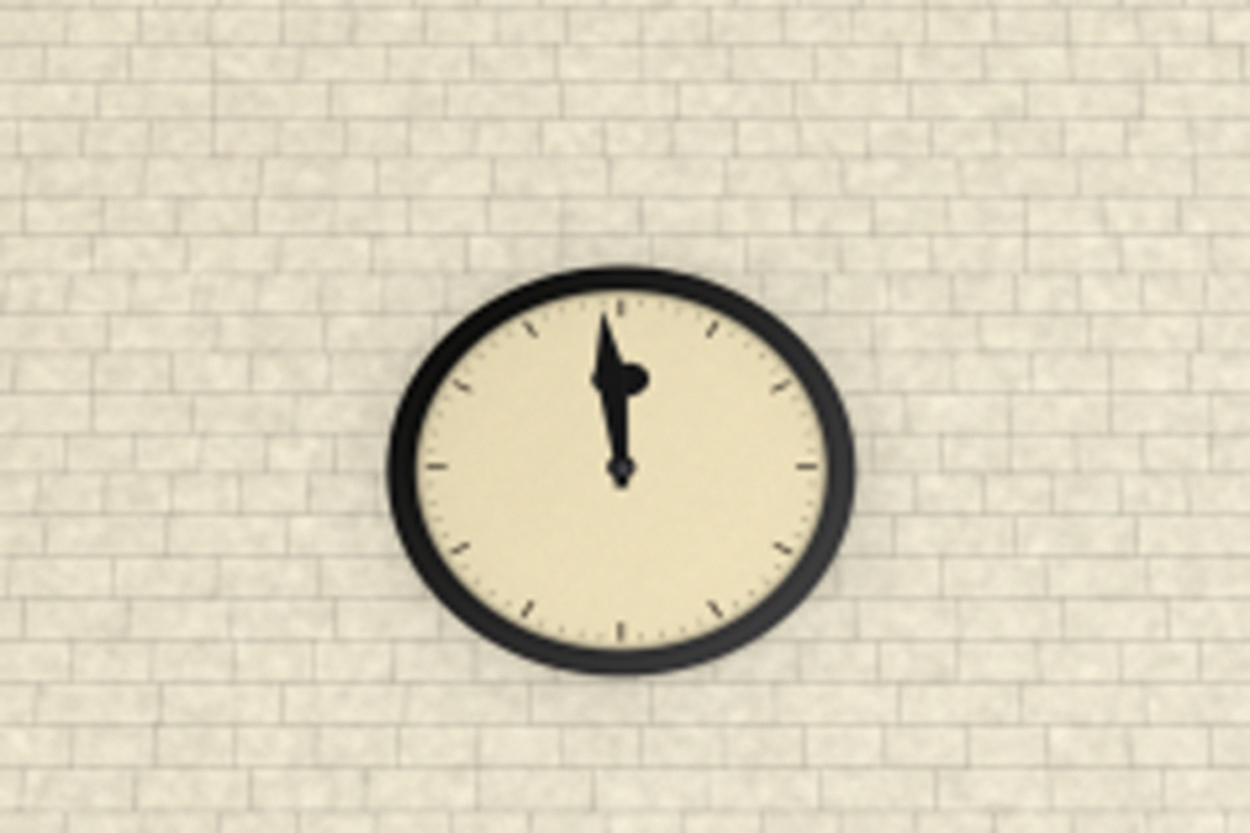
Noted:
11,59
